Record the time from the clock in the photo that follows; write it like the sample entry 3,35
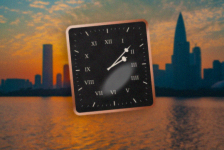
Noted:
2,08
